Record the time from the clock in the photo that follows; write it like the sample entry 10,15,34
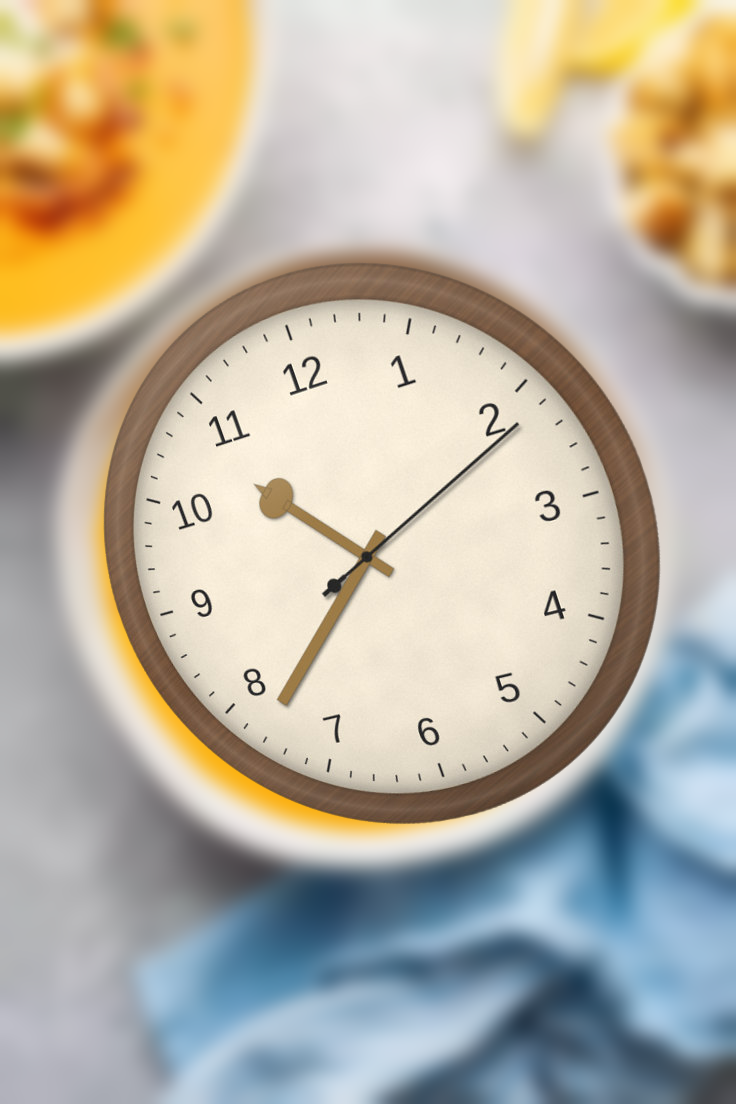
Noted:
10,38,11
